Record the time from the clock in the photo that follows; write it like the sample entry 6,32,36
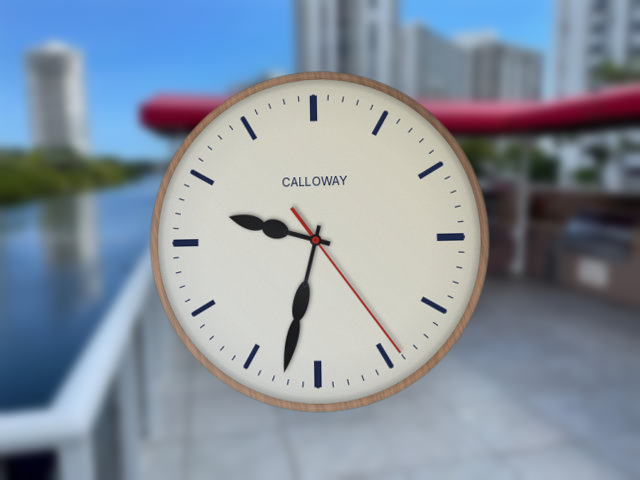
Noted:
9,32,24
